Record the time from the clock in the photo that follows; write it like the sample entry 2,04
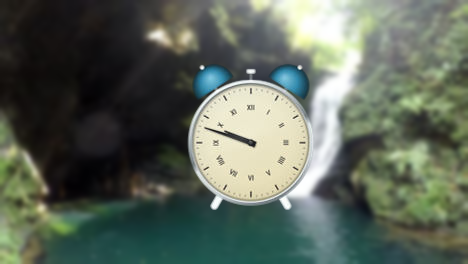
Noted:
9,48
